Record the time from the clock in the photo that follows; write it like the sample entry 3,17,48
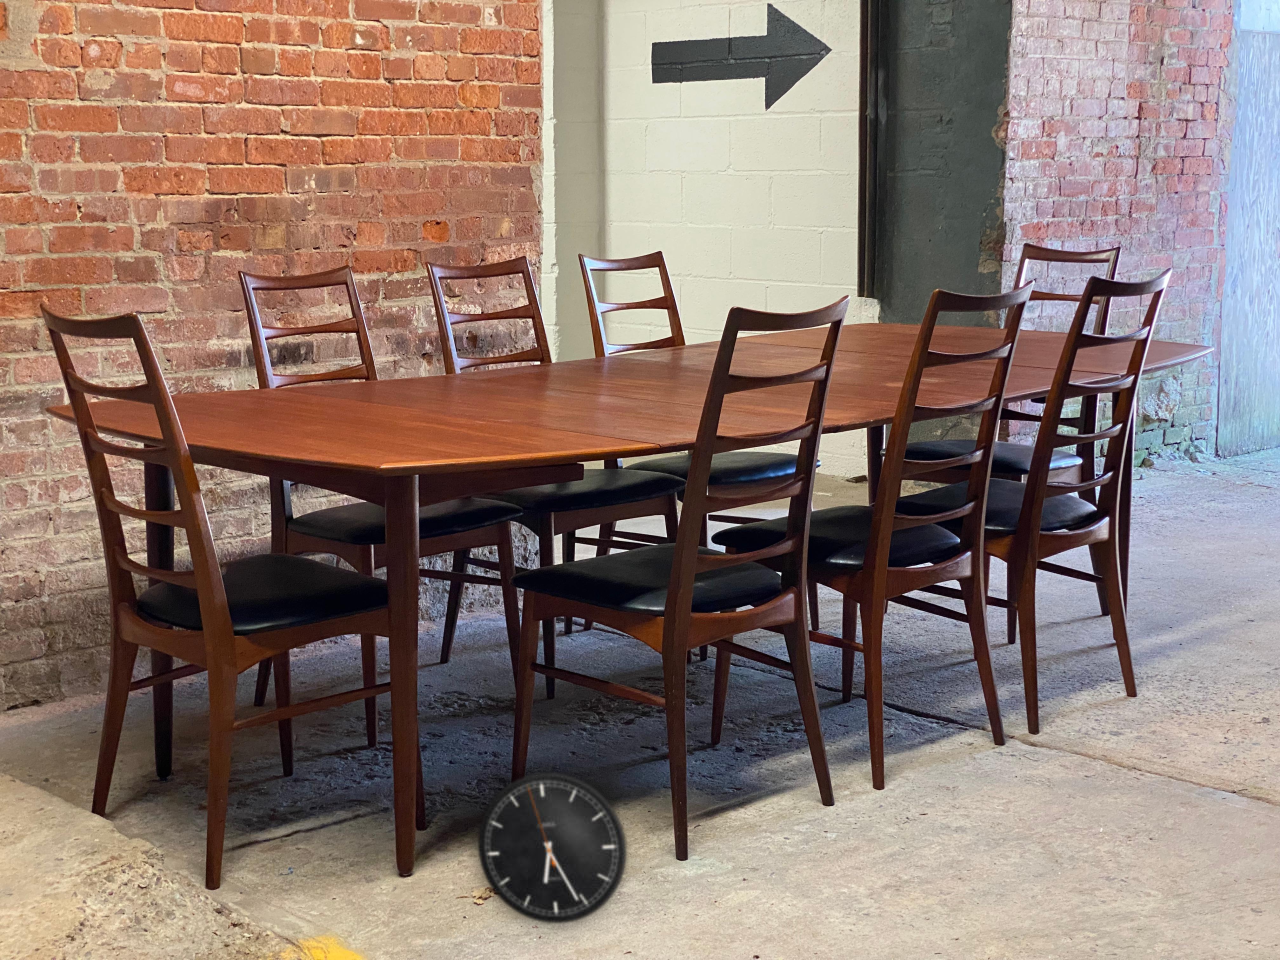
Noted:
6,25,58
